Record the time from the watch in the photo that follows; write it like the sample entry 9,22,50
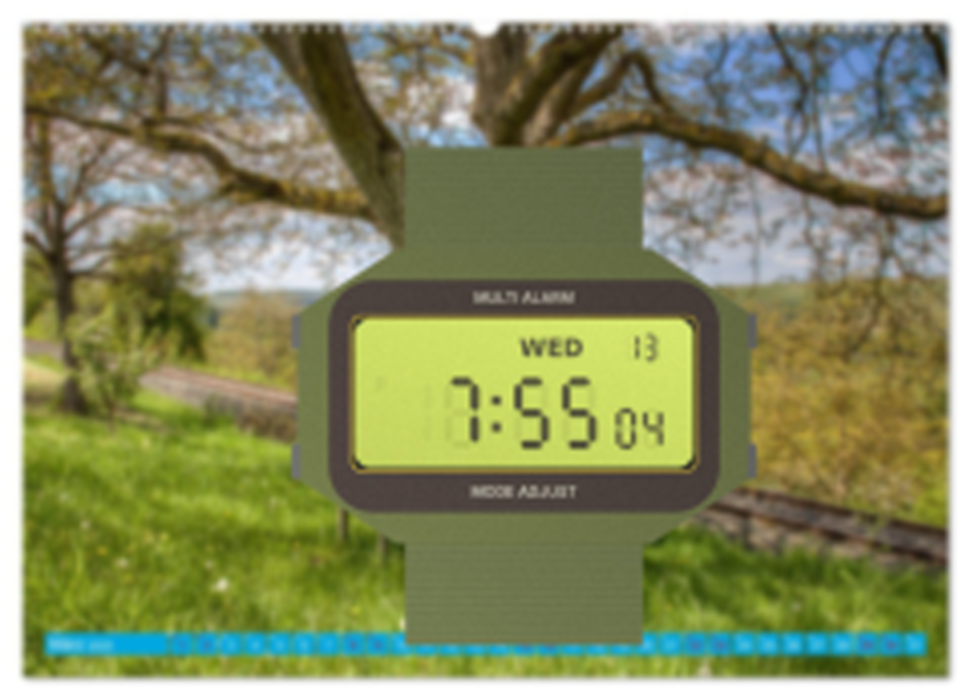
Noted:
7,55,04
